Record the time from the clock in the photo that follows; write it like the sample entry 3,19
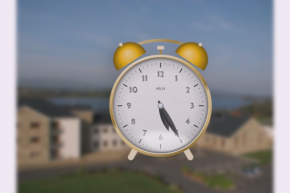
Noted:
5,25
